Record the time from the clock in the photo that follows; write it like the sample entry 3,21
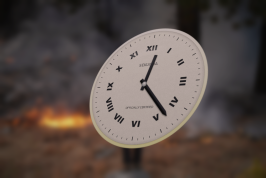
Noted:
12,23
